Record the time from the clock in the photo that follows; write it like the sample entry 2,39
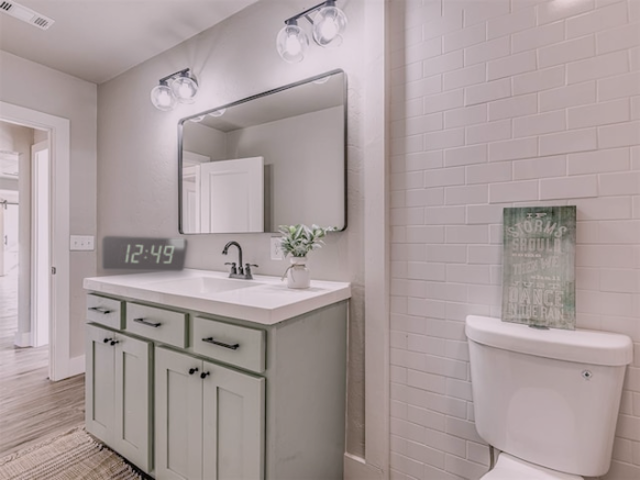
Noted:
12,49
